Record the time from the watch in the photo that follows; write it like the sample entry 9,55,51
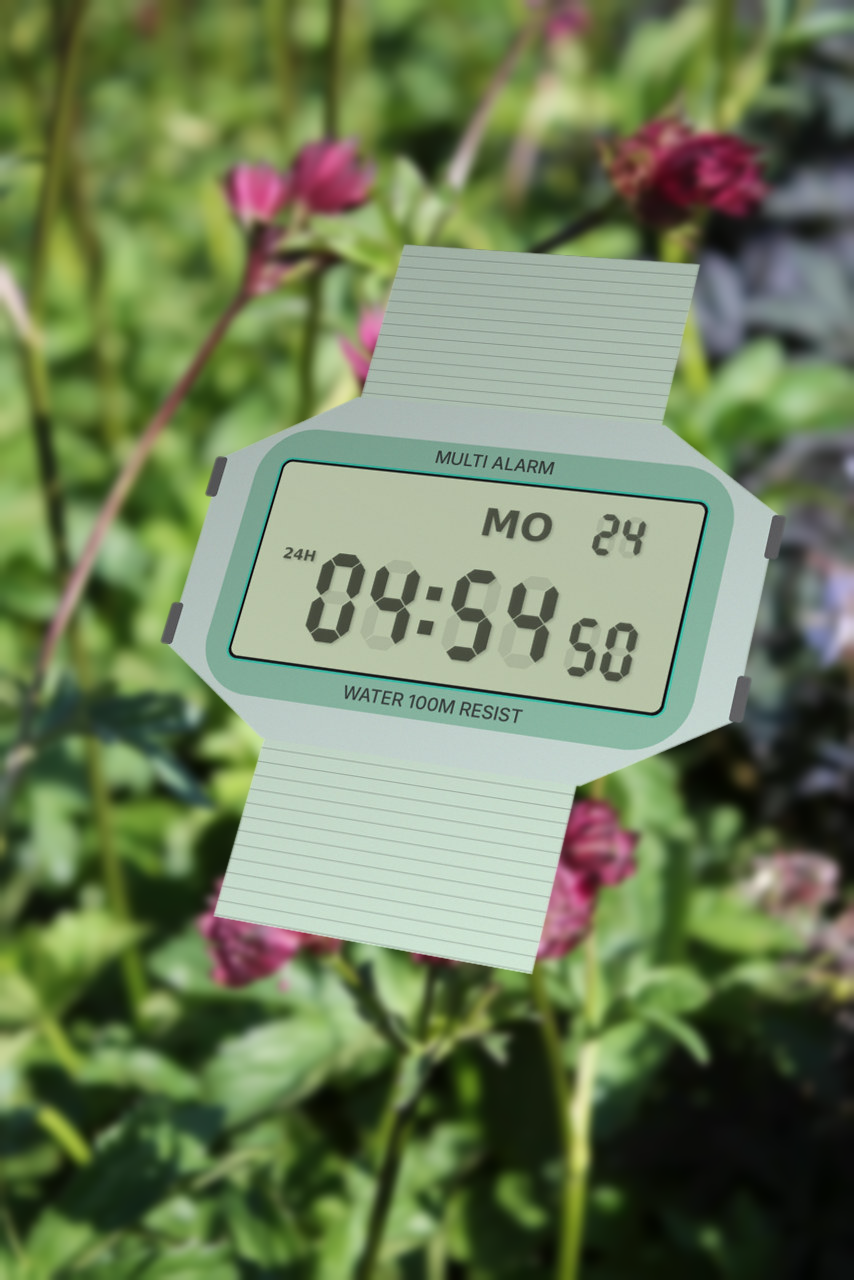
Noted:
4,54,50
